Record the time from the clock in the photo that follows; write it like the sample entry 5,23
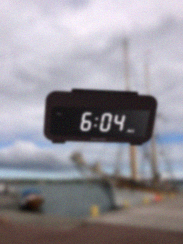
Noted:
6,04
